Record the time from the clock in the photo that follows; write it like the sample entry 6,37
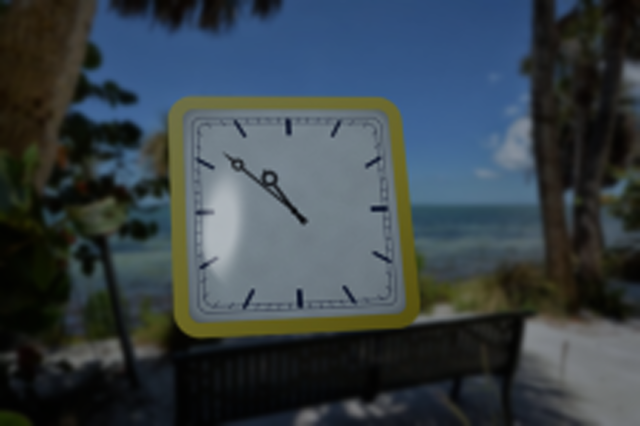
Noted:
10,52
